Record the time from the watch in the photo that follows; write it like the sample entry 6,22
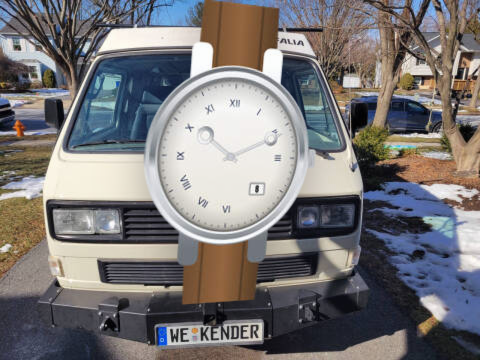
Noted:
10,11
